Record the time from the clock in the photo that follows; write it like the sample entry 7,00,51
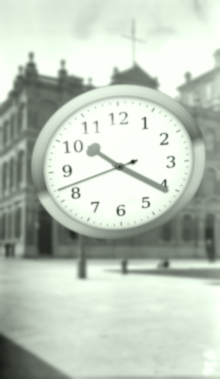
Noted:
10,20,42
